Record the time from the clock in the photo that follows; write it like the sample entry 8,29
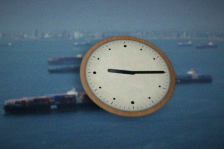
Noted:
9,15
